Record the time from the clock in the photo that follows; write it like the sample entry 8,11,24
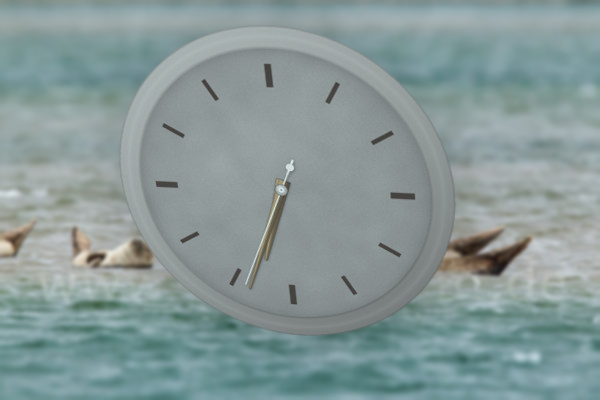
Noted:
6,33,34
